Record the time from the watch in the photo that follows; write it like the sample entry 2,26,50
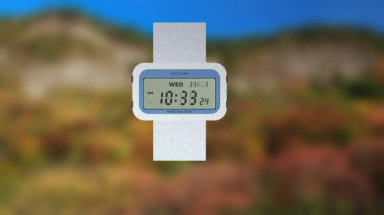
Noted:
10,33,24
